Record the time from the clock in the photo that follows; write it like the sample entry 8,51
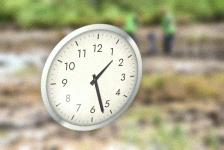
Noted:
1,27
